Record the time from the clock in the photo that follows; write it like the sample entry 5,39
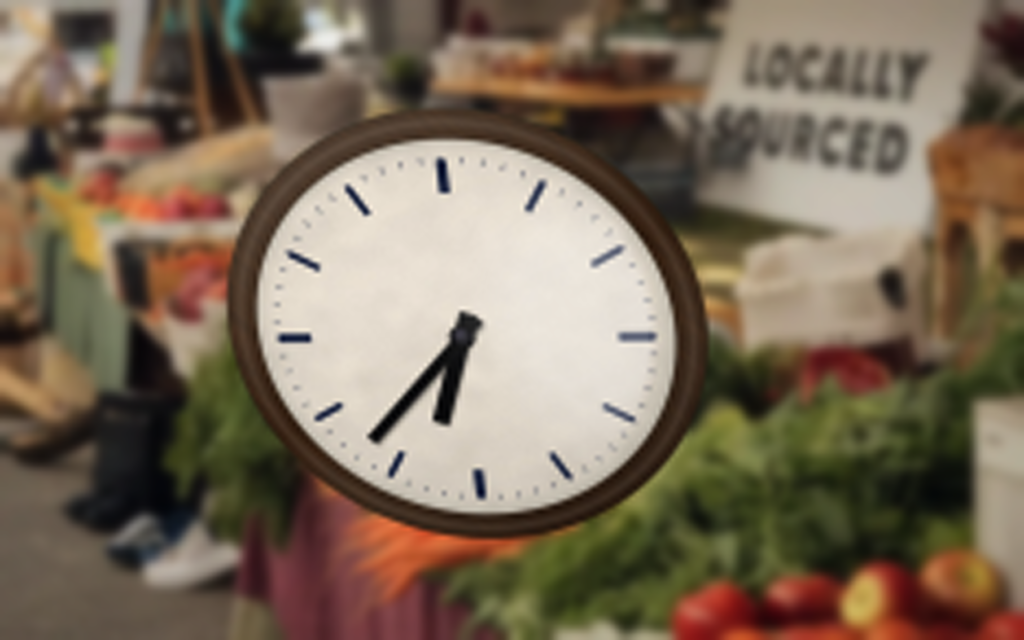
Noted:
6,37
